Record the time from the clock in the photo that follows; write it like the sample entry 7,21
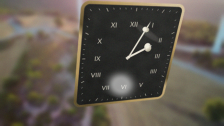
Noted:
2,04
